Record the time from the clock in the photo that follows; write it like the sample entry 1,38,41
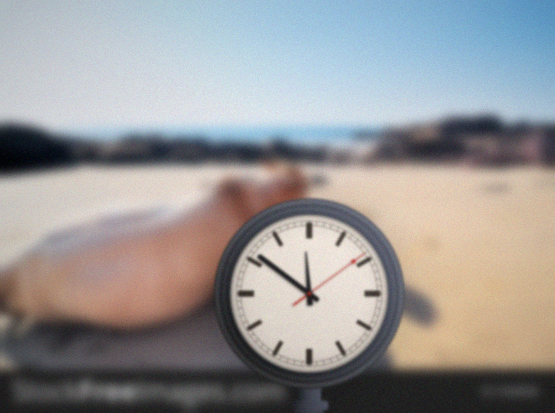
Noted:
11,51,09
